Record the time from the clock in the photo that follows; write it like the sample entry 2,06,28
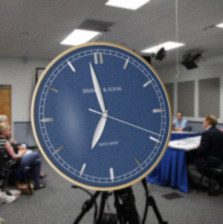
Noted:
6,58,19
